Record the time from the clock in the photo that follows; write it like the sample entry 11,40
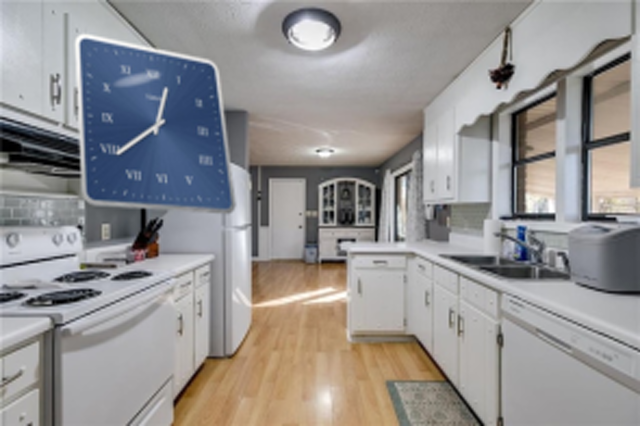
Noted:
12,39
